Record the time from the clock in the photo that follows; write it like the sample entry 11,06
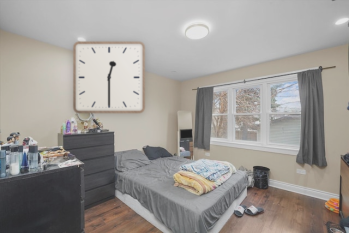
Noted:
12,30
